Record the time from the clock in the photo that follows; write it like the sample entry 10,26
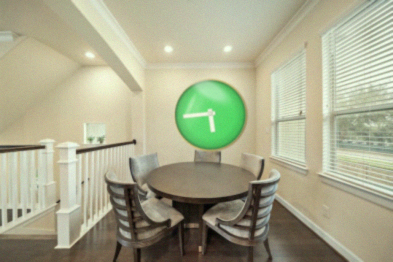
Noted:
5,44
